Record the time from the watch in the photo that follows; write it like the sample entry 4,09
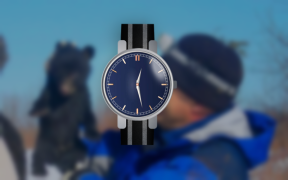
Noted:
12,28
